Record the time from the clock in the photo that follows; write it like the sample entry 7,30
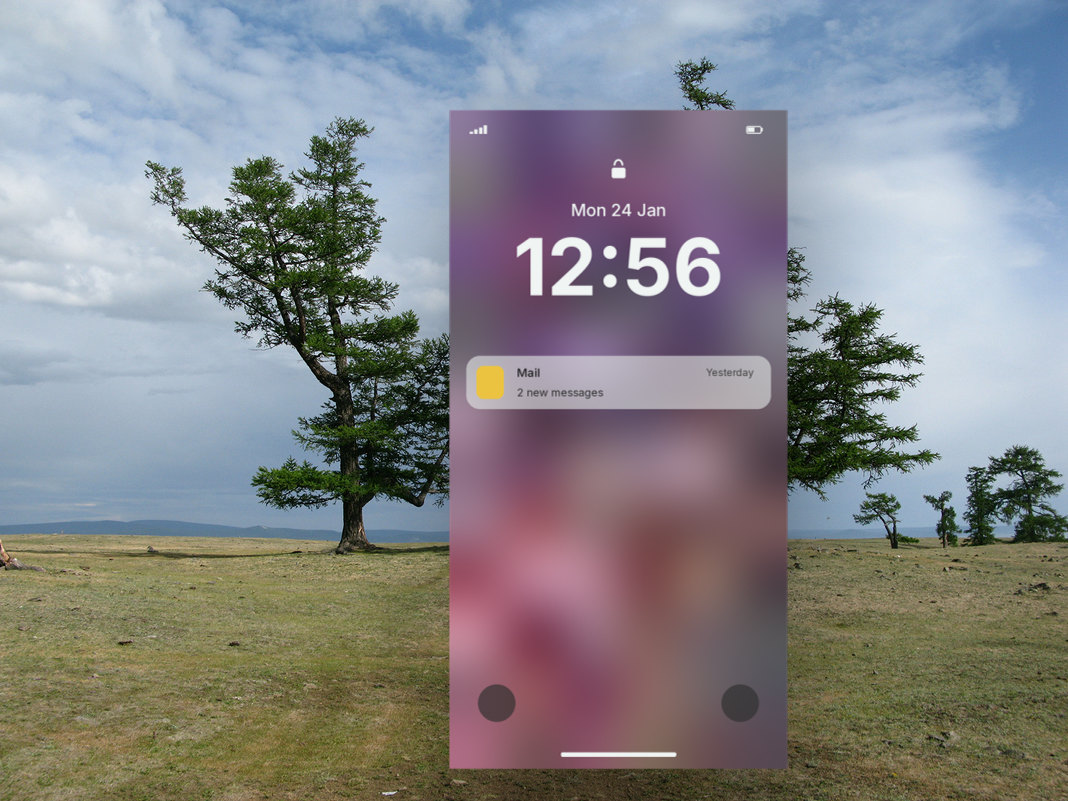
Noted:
12,56
